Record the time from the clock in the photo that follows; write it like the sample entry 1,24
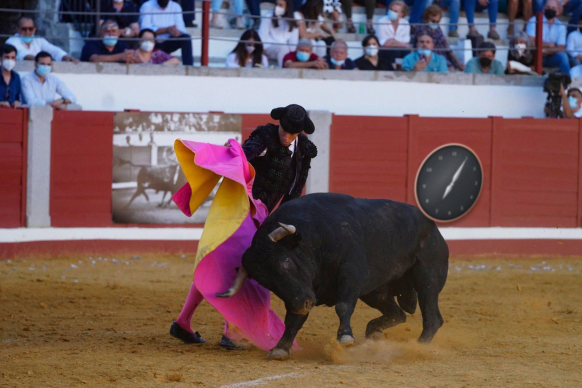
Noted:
7,05
